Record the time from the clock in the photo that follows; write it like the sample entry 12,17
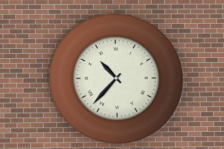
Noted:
10,37
